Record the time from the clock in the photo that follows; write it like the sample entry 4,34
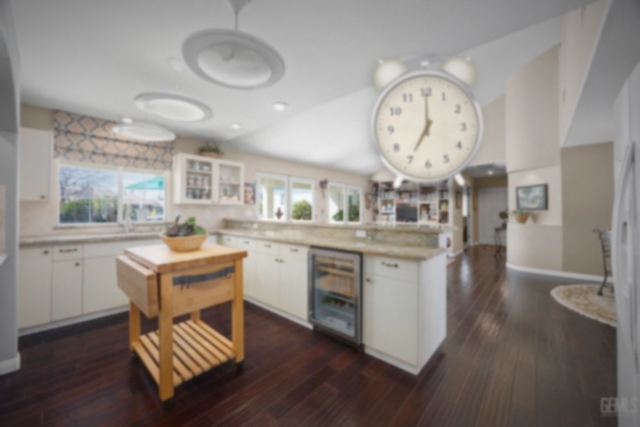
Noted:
7,00
